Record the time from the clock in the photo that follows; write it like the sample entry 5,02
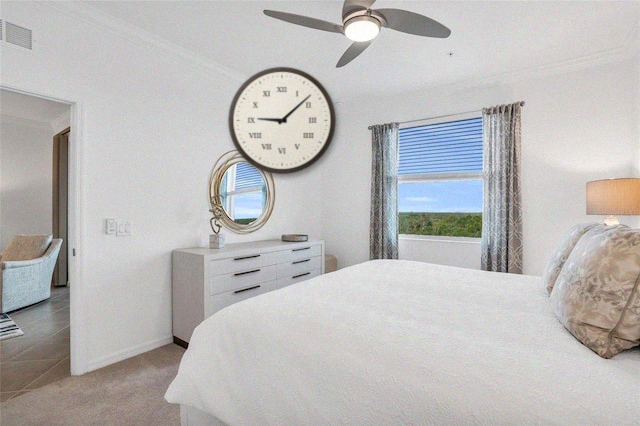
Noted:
9,08
